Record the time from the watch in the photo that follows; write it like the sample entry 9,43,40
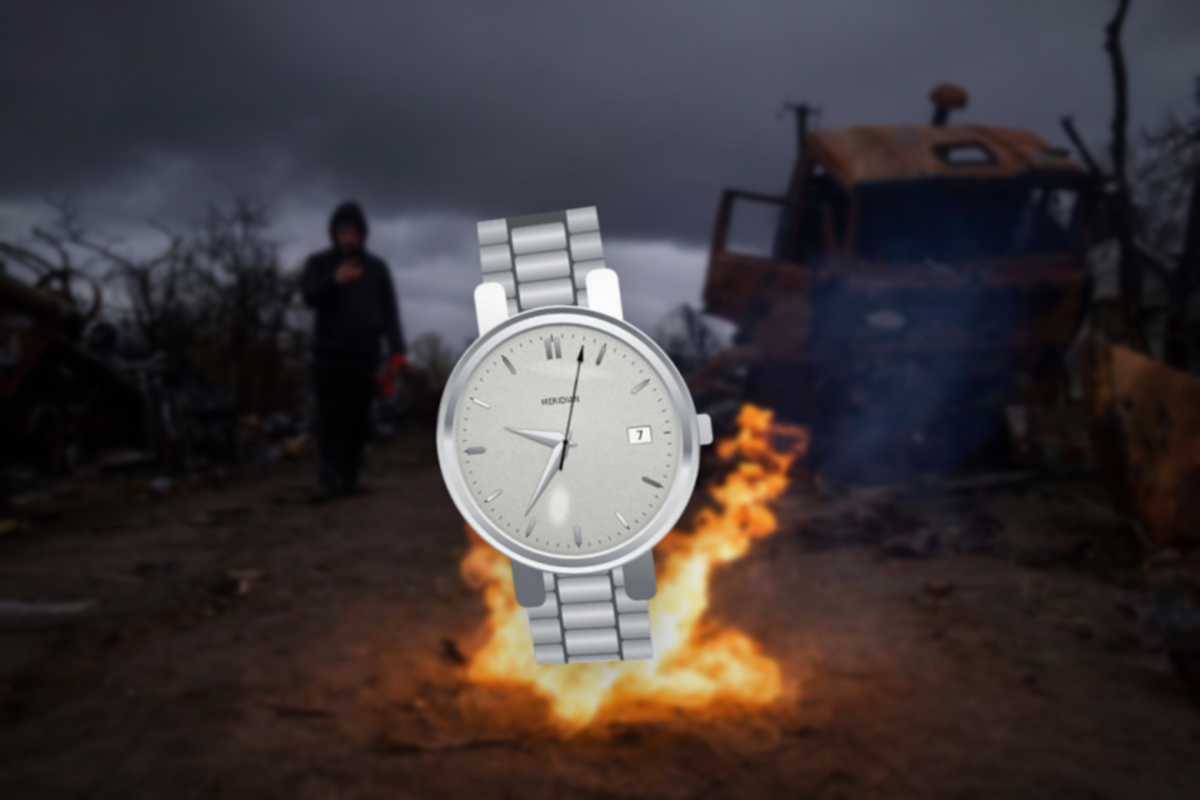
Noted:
9,36,03
